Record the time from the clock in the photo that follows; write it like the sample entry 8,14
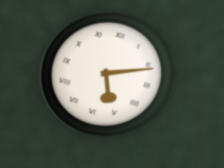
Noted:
5,11
